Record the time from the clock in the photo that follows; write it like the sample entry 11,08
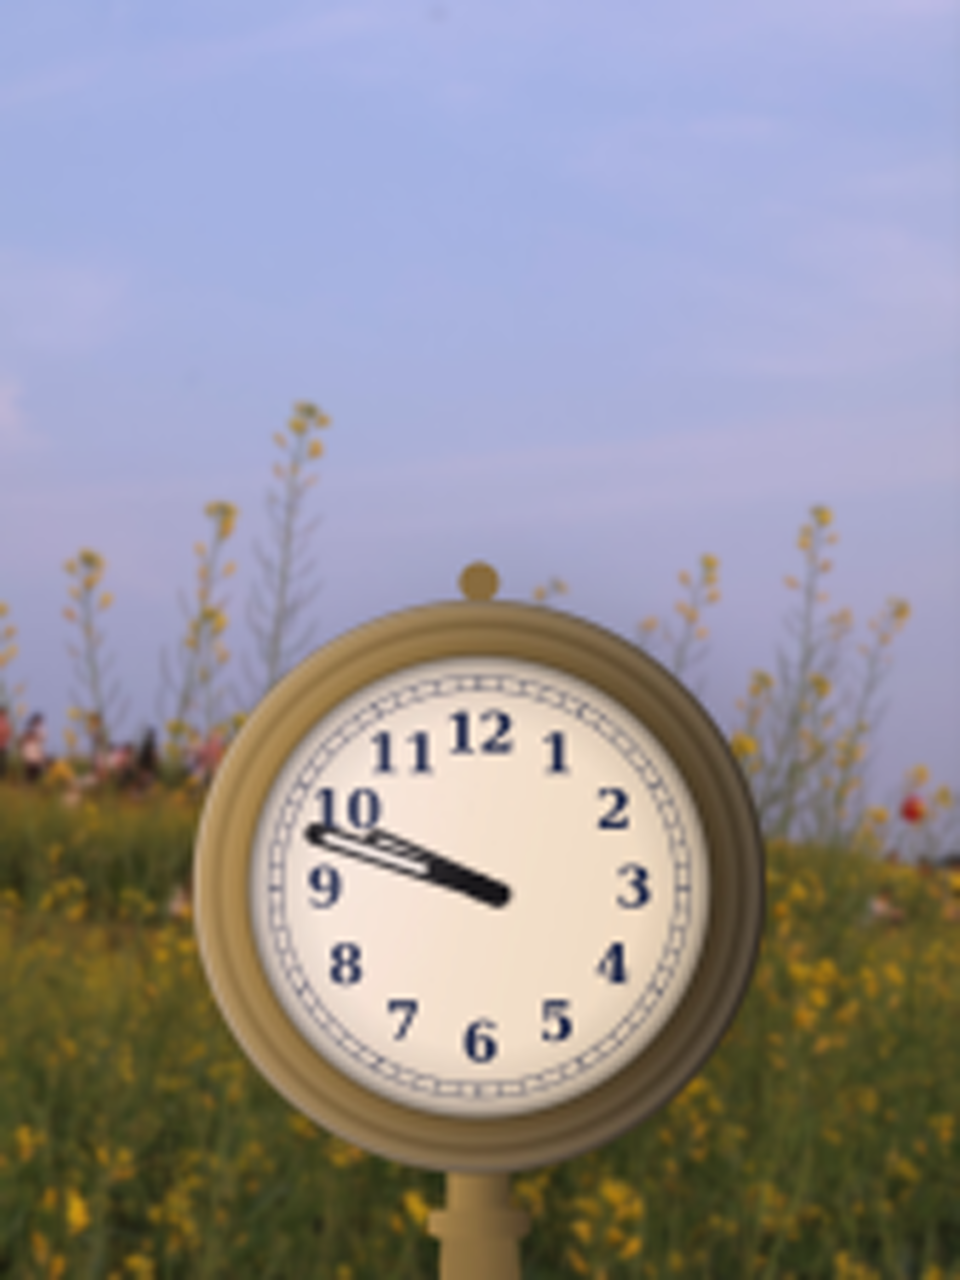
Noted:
9,48
